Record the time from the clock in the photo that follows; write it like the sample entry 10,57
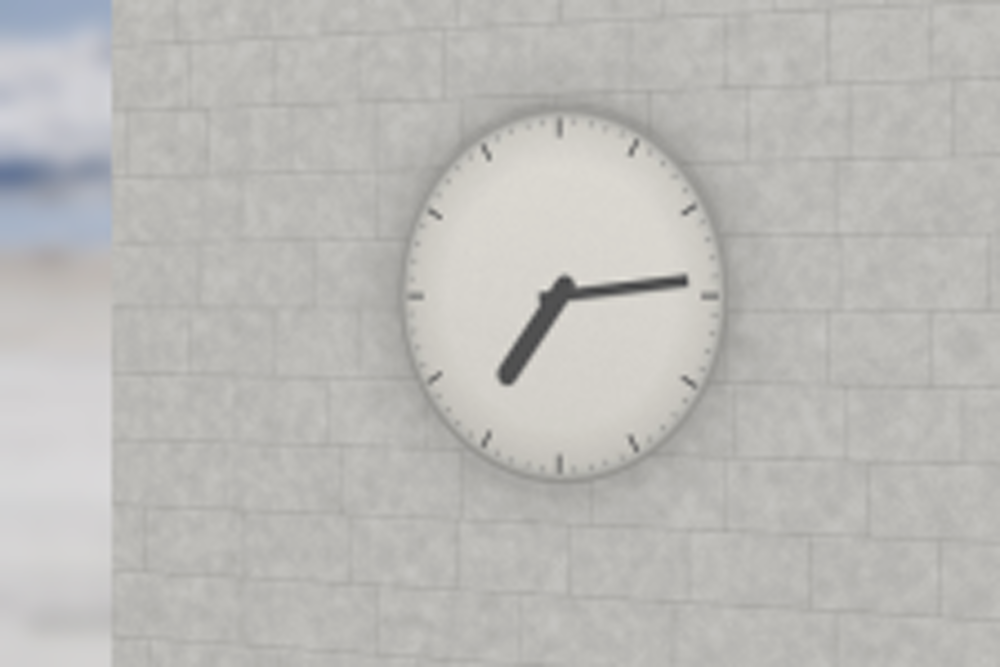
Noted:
7,14
